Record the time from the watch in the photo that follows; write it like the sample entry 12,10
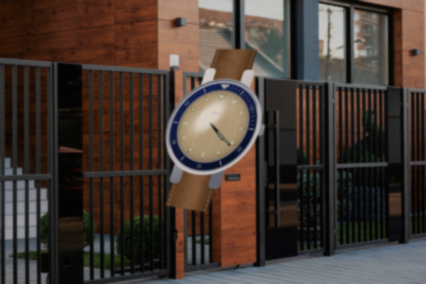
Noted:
4,21
